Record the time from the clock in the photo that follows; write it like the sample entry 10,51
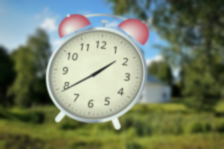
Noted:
1,39
